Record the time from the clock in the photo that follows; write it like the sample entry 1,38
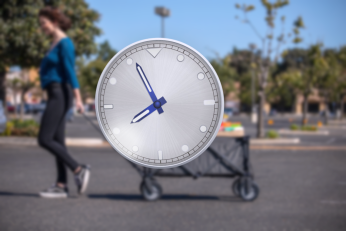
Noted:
7,56
